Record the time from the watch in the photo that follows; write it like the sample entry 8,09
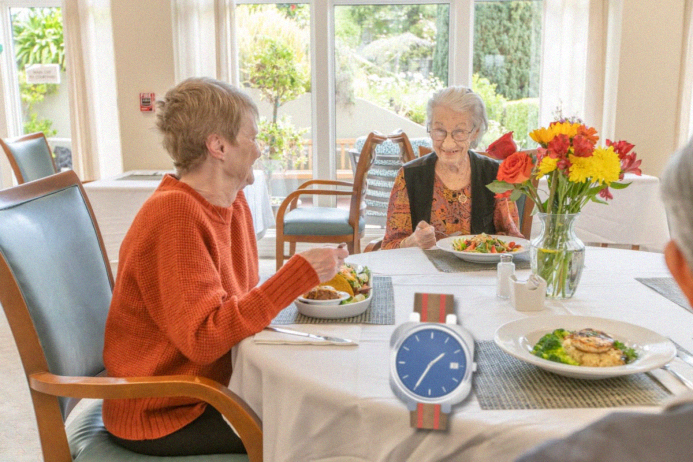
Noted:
1,35
